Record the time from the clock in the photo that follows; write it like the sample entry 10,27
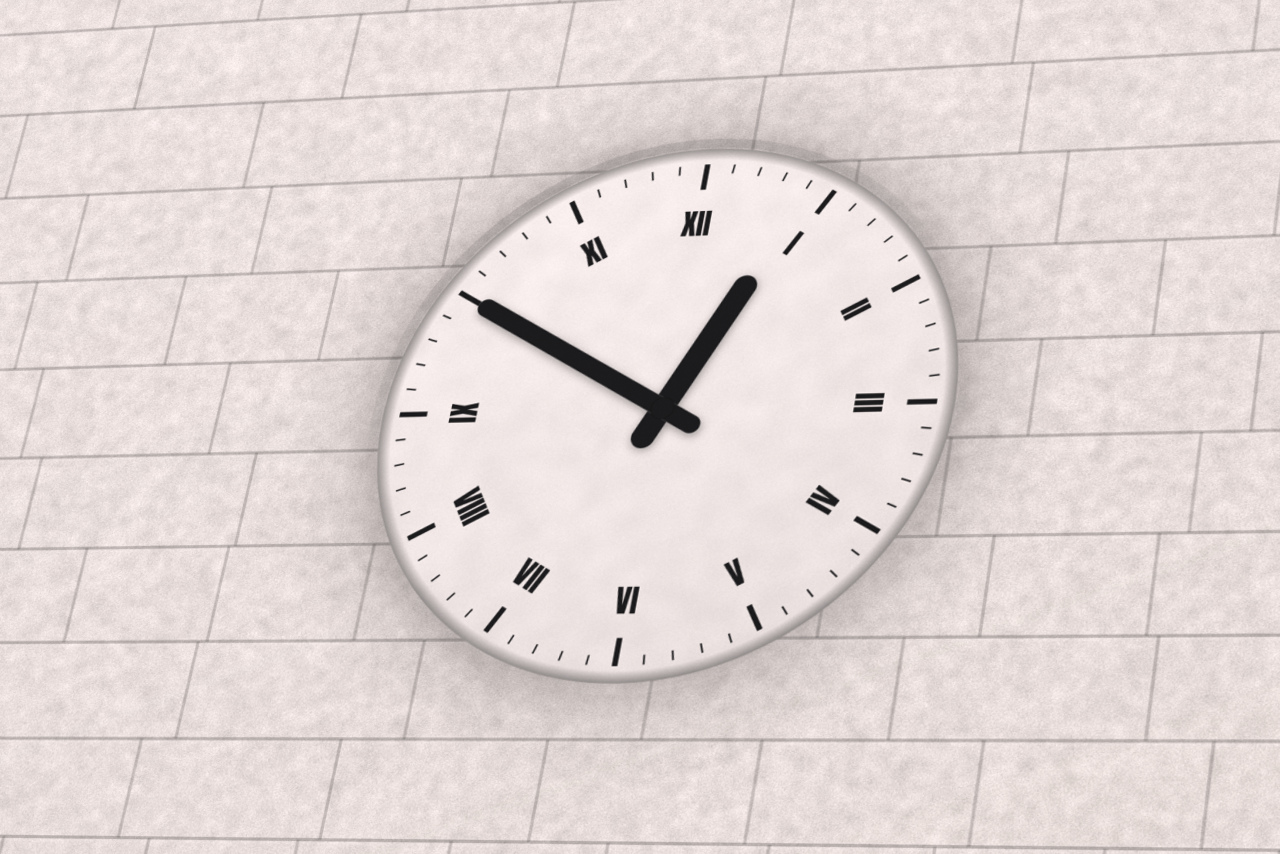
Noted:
12,50
